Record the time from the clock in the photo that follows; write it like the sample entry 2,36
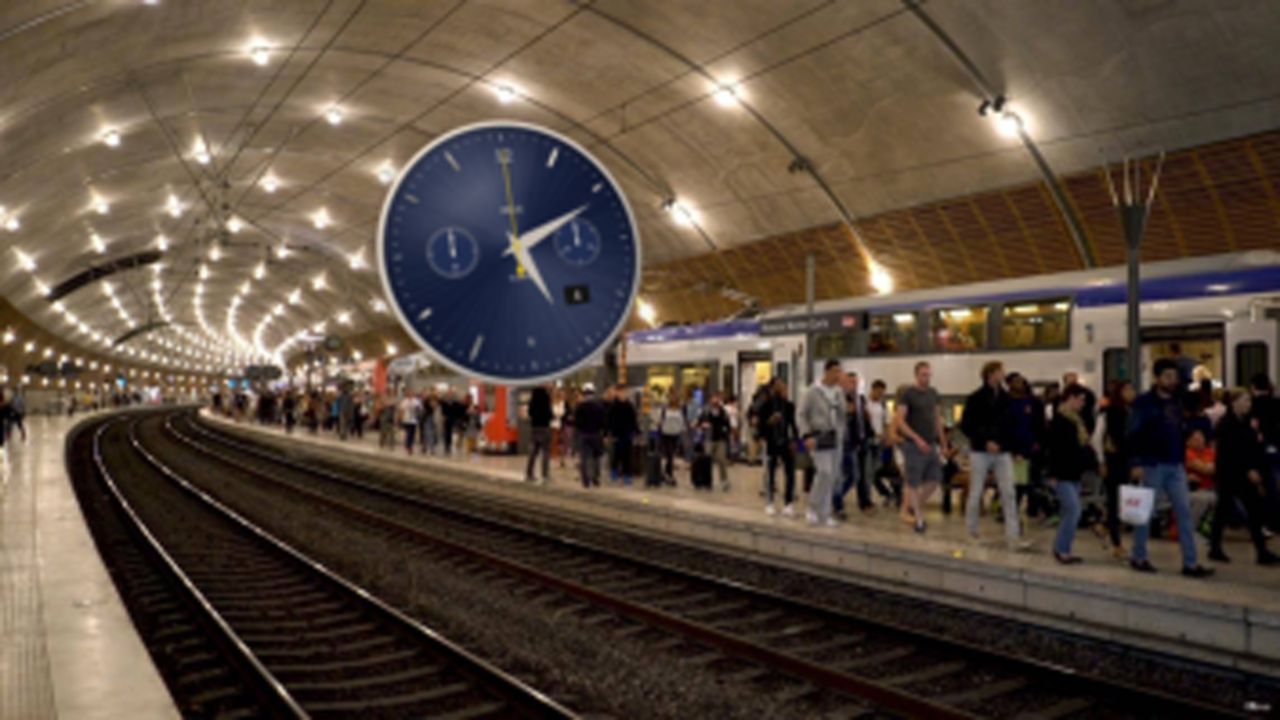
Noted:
5,11
